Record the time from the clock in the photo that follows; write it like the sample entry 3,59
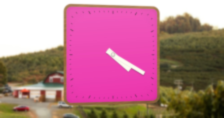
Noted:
4,20
